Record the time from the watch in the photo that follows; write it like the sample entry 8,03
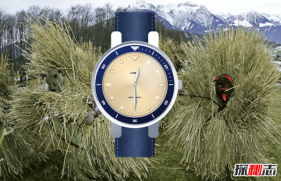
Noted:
12,30
